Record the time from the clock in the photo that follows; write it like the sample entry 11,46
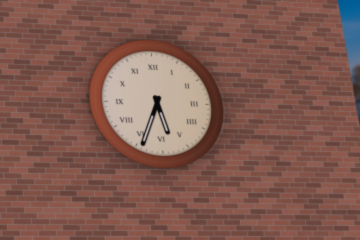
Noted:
5,34
